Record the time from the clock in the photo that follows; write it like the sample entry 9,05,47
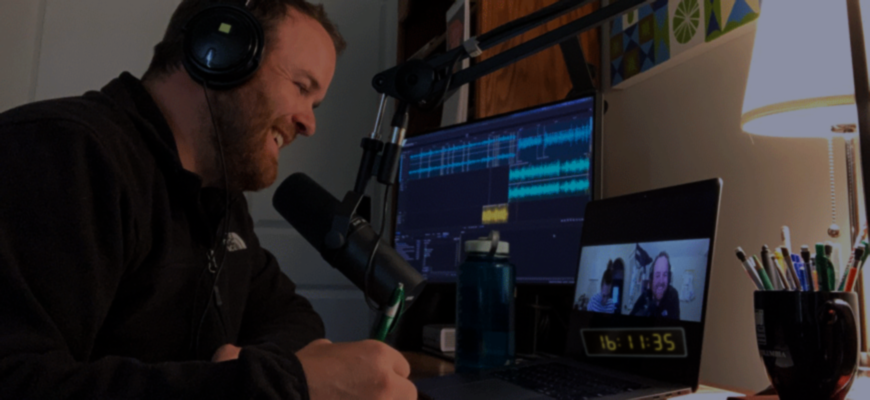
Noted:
16,11,35
